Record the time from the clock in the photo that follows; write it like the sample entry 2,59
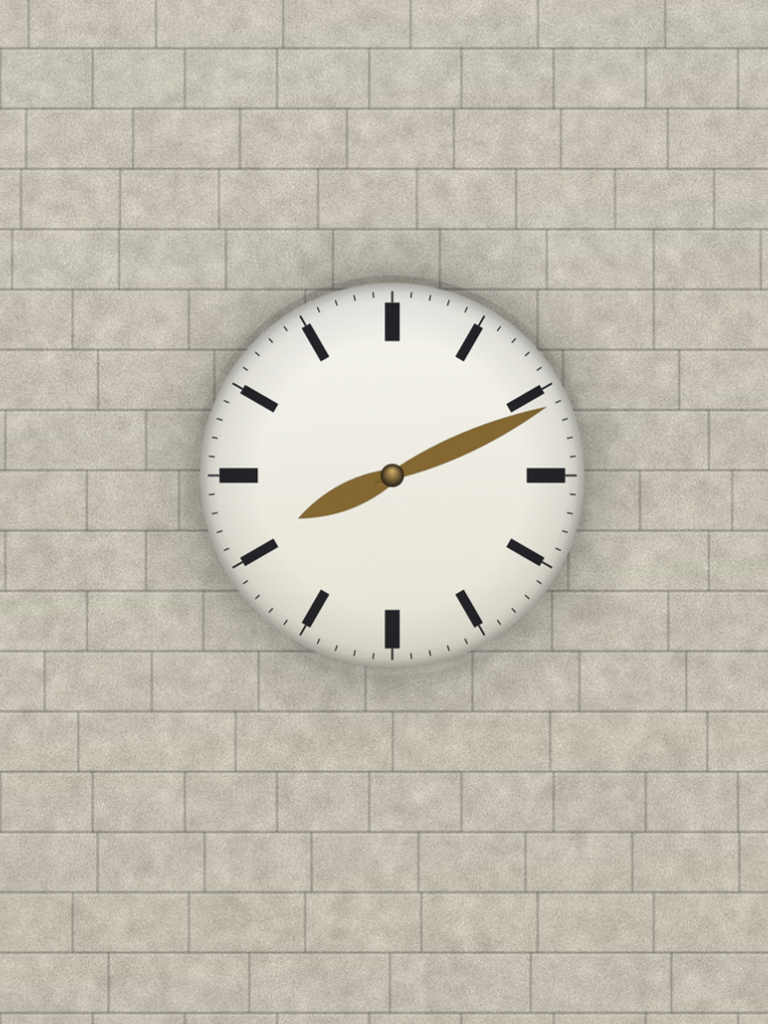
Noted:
8,11
